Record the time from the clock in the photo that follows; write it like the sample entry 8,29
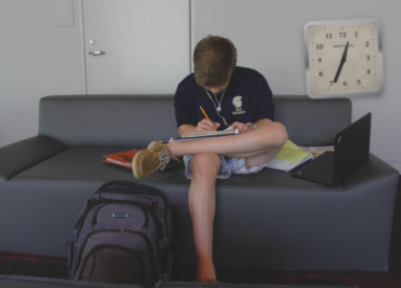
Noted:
12,34
